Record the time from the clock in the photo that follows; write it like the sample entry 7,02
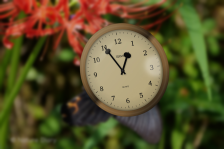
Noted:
12,55
